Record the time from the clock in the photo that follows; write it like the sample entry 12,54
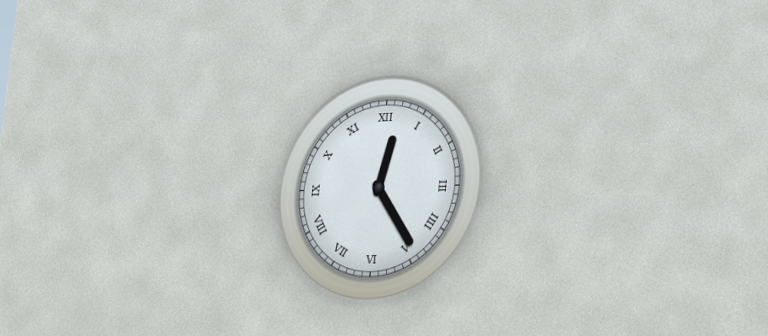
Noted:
12,24
